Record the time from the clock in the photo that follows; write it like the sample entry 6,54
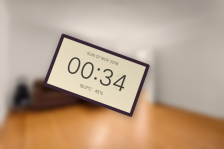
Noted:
0,34
